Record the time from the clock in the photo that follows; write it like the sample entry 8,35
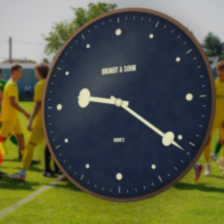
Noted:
9,21
